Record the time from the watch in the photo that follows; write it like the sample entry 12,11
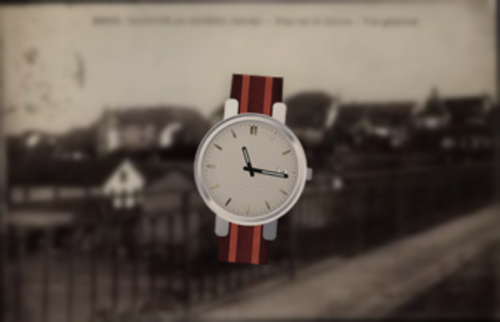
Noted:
11,16
